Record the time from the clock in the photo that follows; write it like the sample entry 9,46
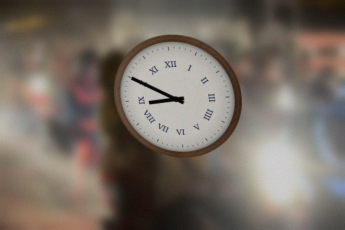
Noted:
8,50
